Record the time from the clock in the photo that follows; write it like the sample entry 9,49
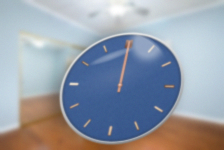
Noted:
12,00
